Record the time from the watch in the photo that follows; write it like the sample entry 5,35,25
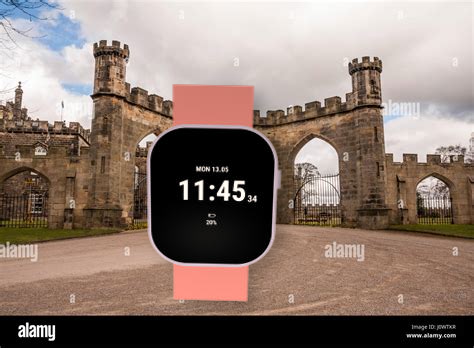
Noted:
11,45,34
